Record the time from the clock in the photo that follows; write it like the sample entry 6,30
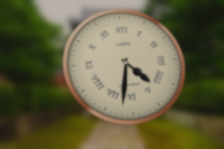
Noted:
4,32
